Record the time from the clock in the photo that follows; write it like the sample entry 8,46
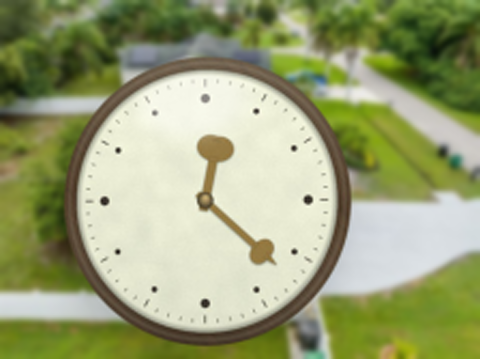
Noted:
12,22
